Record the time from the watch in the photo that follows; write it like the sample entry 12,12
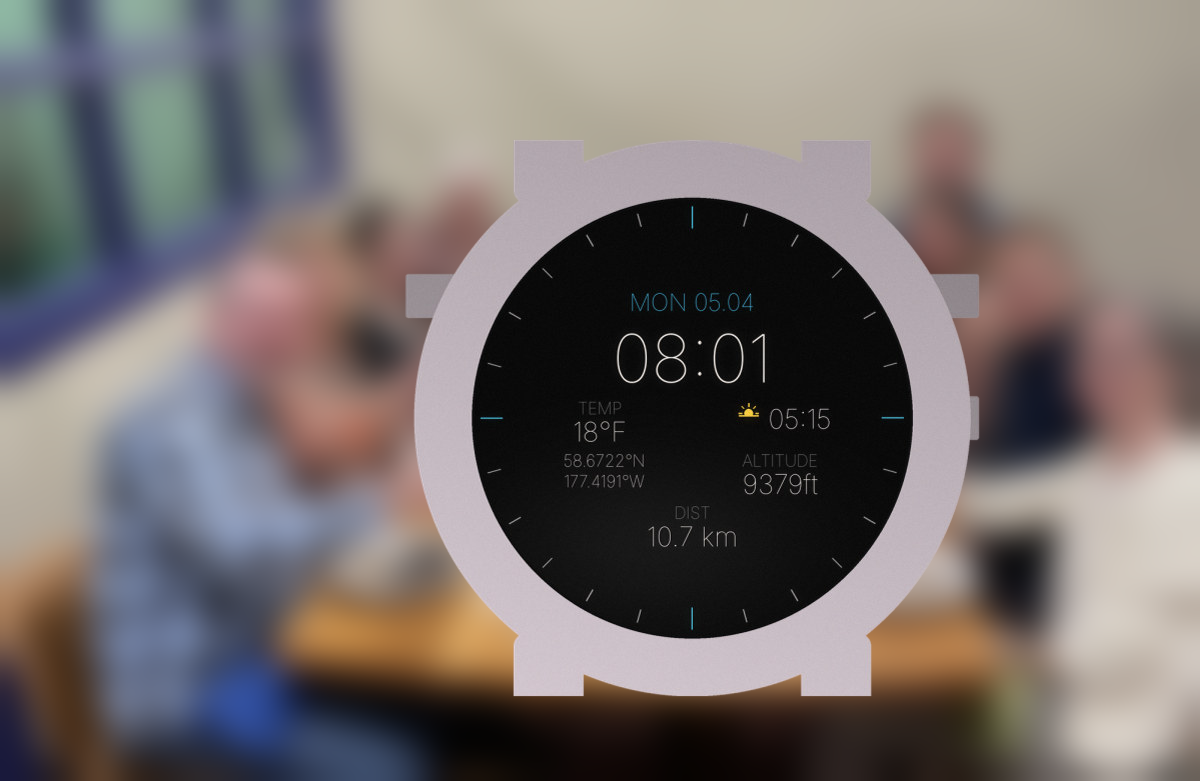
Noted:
8,01
